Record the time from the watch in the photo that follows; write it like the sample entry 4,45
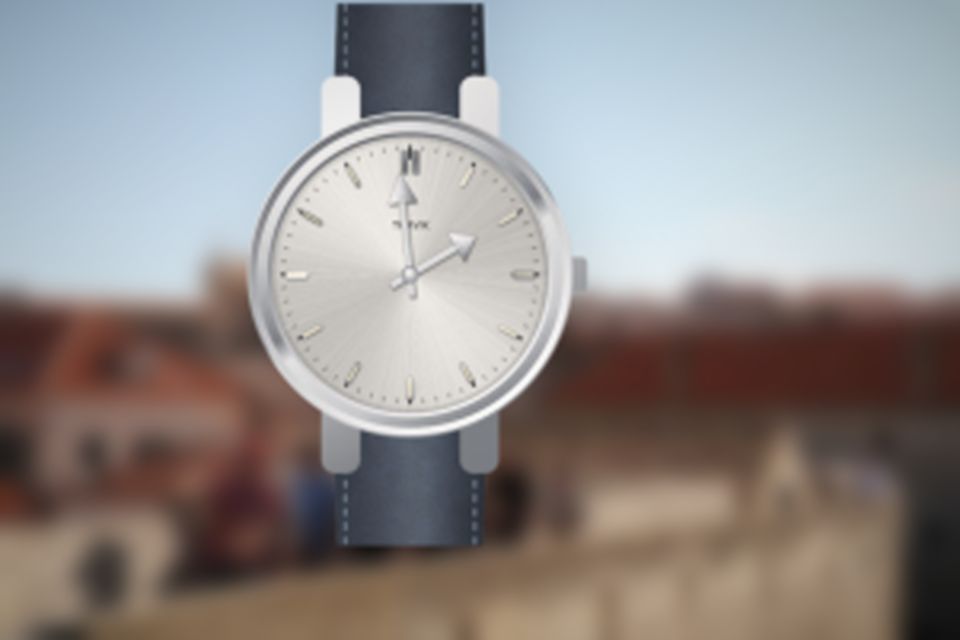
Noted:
1,59
